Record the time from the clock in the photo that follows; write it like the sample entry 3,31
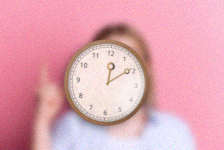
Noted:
12,09
